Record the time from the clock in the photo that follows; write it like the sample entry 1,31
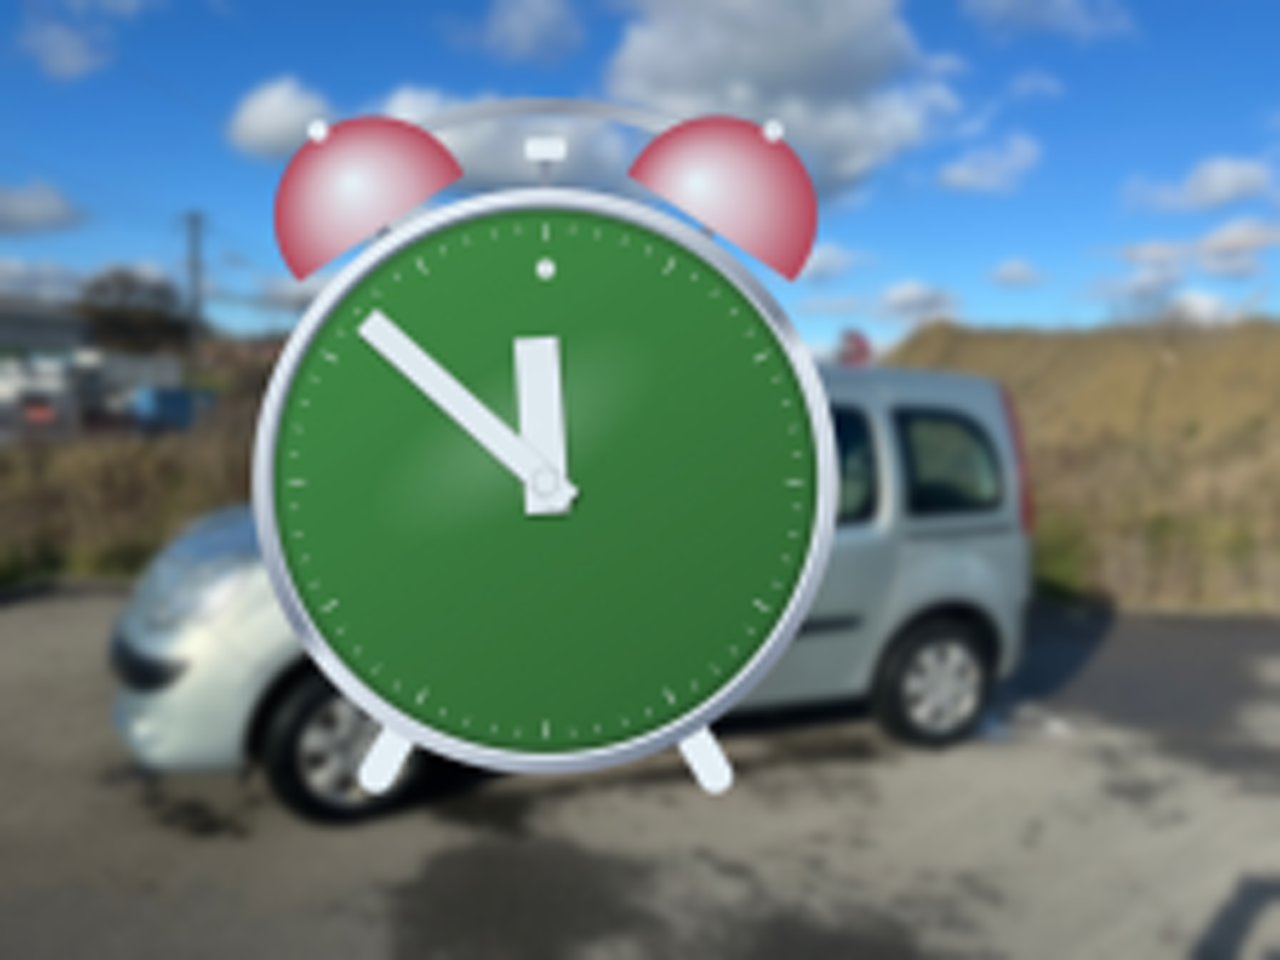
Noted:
11,52
